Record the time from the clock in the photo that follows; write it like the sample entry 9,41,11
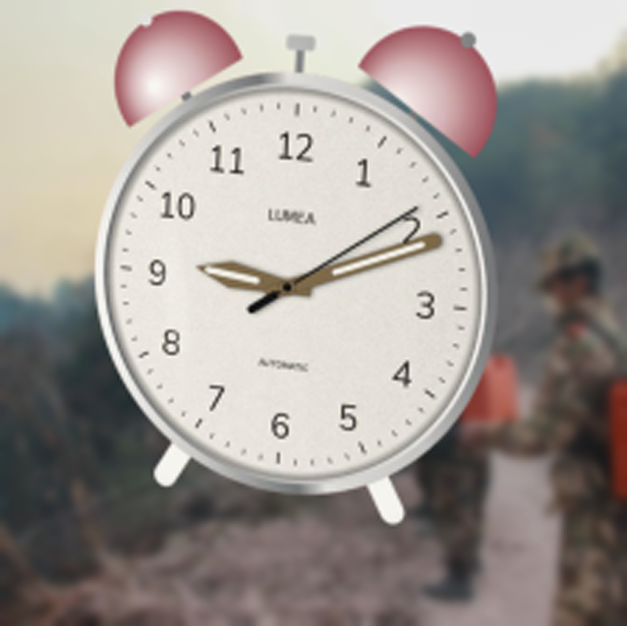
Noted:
9,11,09
